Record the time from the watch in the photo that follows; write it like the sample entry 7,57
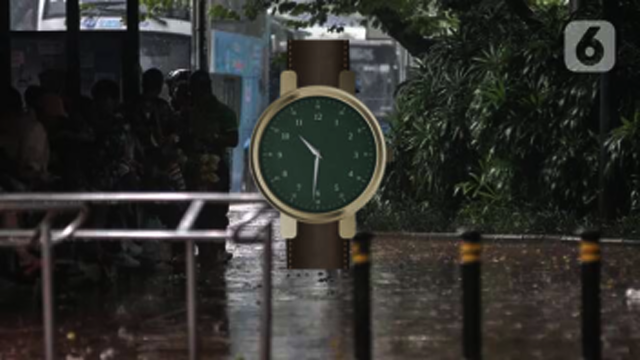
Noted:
10,31
